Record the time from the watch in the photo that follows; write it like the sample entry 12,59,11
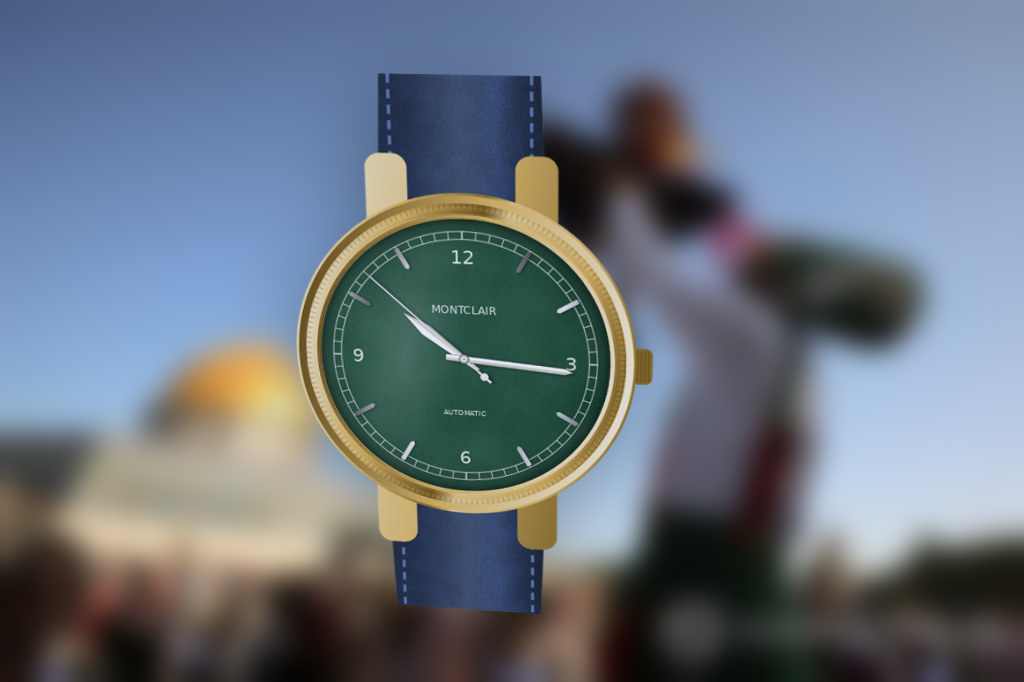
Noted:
10,15,52
